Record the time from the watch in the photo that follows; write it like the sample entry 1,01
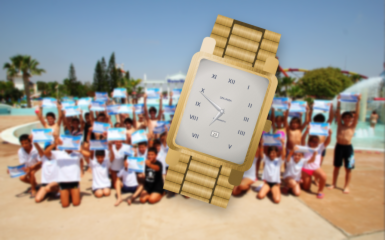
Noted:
6,49
